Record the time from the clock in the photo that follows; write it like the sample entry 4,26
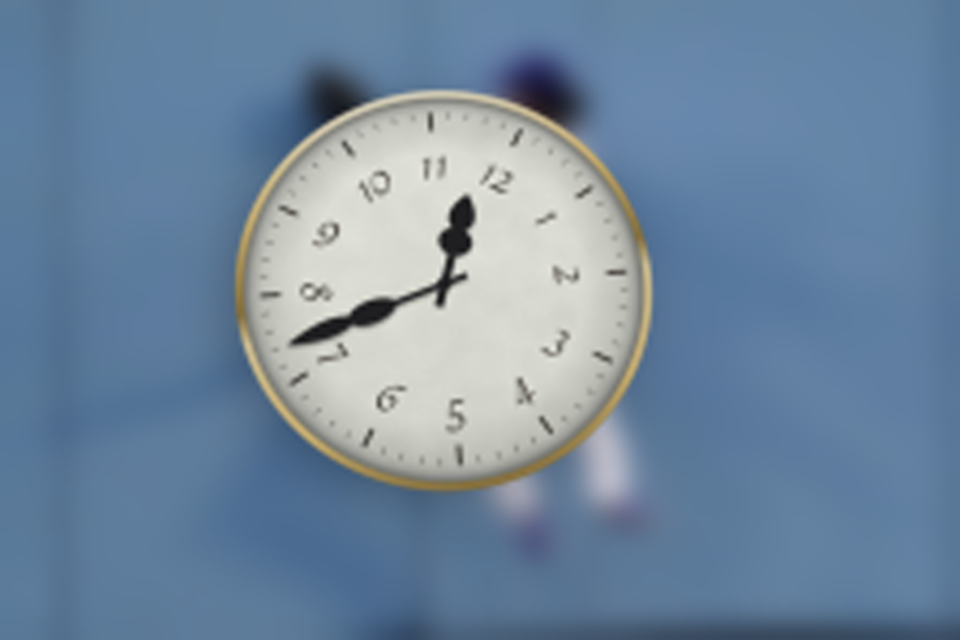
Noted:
11,37
